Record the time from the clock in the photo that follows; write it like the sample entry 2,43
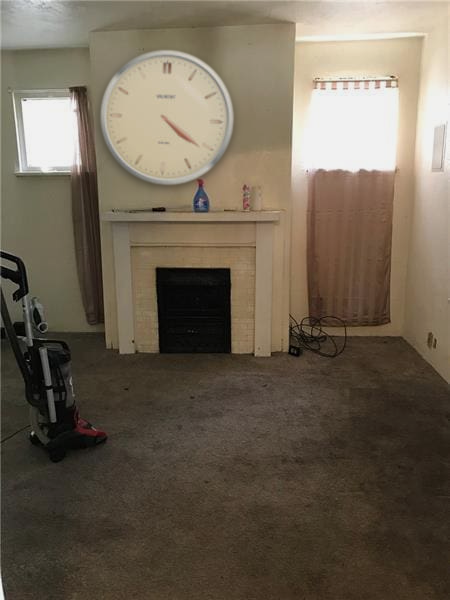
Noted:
4,21
